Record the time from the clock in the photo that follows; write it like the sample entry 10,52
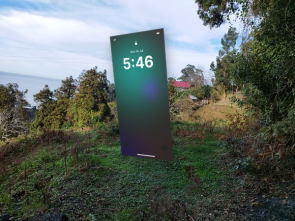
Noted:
5,46
